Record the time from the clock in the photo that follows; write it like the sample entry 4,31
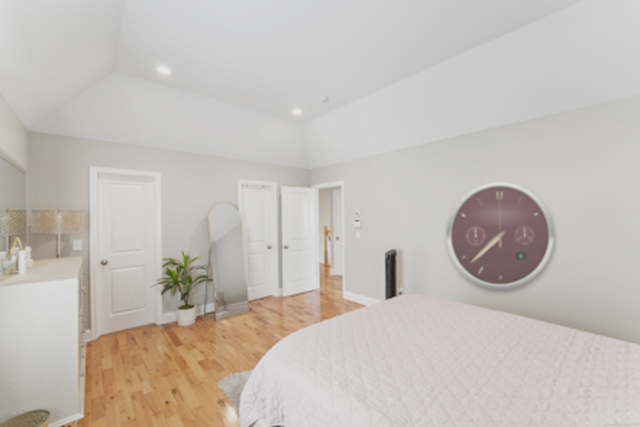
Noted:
7,38
